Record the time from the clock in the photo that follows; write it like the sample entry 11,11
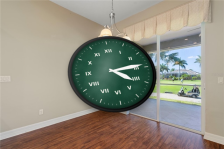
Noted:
4,14
